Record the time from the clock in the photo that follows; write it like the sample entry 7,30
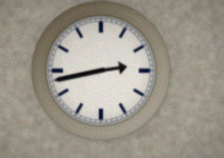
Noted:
2,43
